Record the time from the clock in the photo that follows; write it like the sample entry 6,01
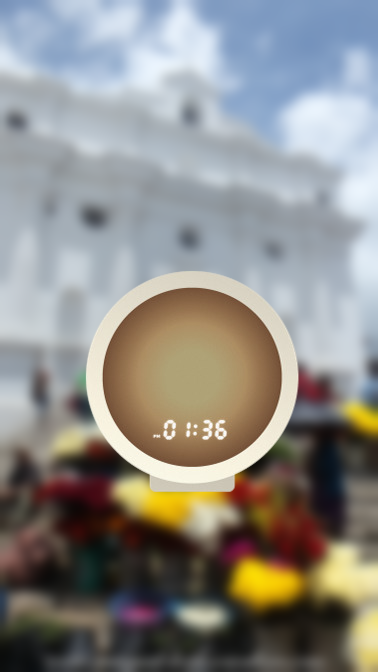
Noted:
1,36
